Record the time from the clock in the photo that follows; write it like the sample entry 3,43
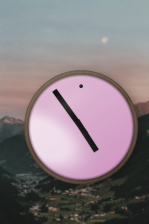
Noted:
4,54
